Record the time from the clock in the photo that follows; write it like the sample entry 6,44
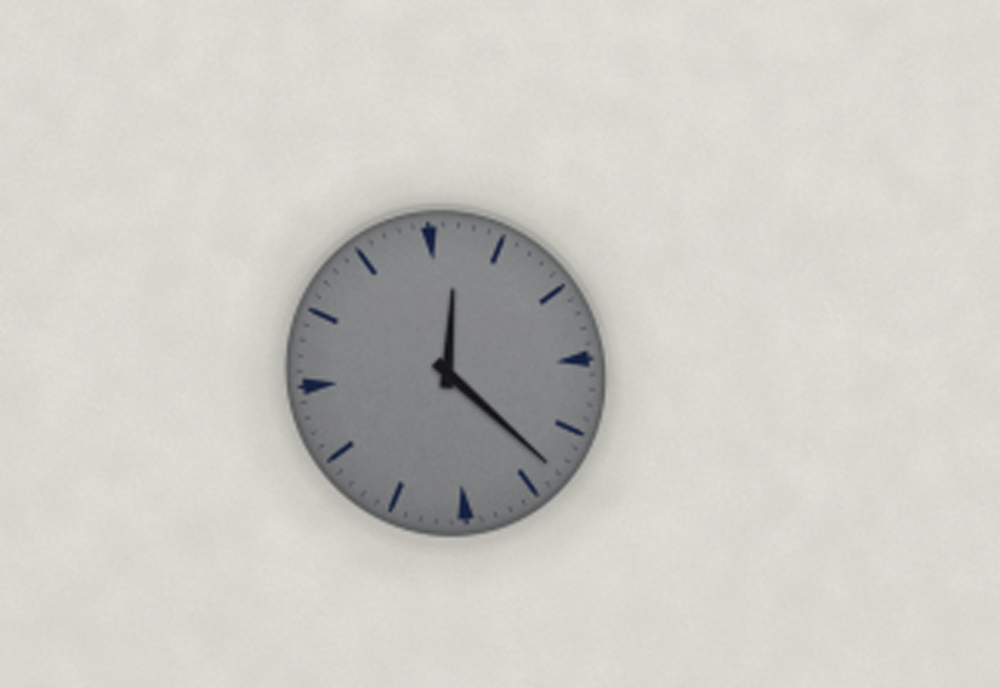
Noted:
12,23
